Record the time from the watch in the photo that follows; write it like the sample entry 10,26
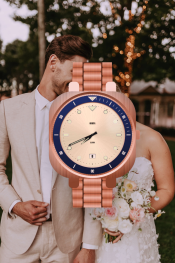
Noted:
7,41
